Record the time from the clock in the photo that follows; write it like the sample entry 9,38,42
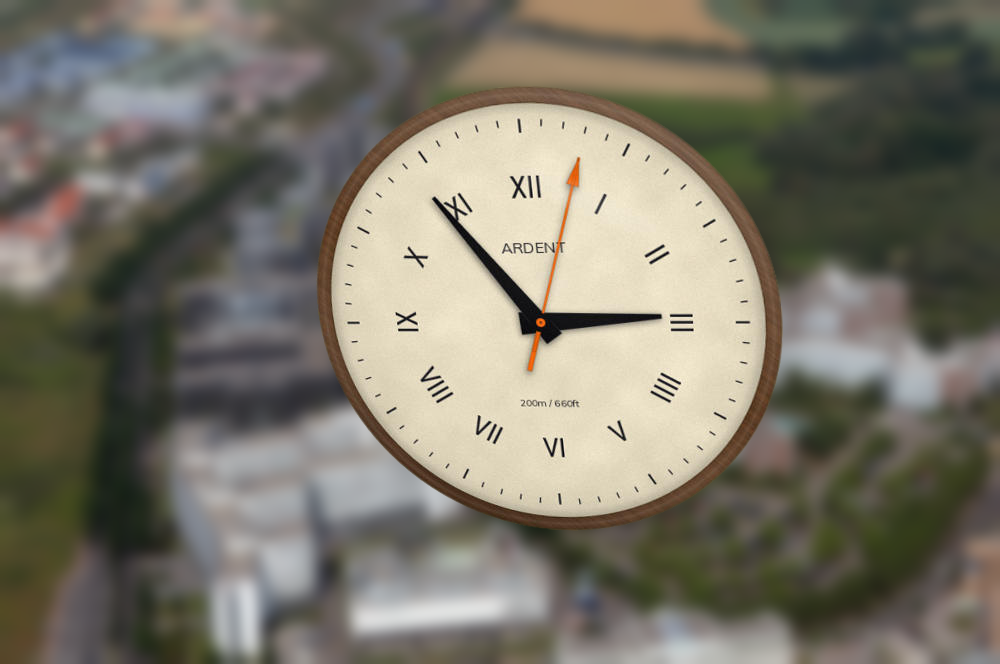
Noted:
2,54,03
